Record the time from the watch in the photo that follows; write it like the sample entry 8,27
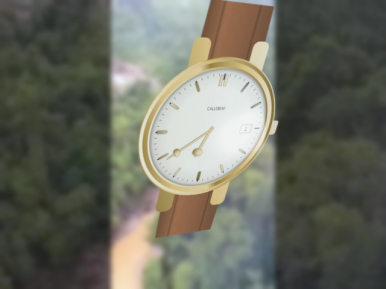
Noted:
6,39
